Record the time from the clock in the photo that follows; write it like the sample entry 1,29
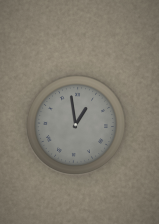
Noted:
12,58
